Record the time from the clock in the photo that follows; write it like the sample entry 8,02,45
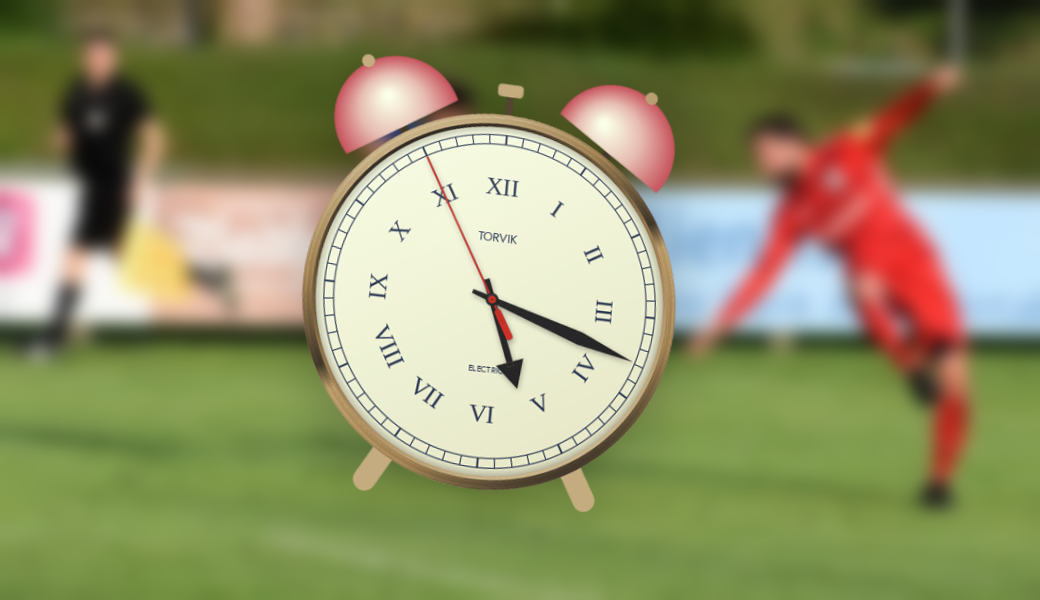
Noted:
5,17,55
